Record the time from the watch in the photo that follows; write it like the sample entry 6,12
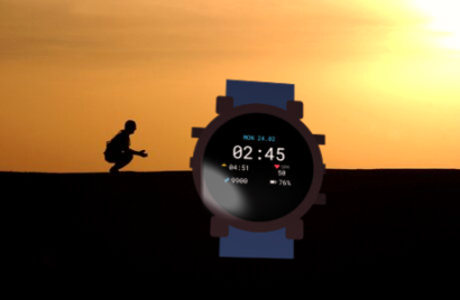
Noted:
2,45
